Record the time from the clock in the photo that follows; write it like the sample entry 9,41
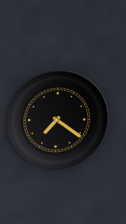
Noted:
7,21
